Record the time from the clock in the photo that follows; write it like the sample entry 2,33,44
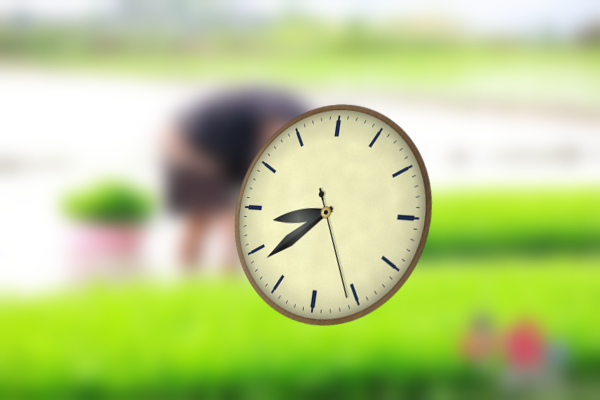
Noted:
8,38,26
